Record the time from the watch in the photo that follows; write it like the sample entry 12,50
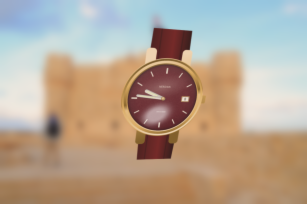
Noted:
9,46
